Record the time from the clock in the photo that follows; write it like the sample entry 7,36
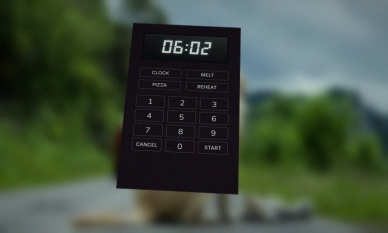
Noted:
6,02
